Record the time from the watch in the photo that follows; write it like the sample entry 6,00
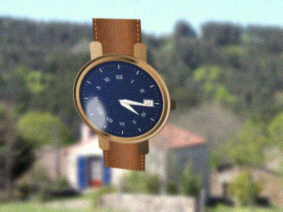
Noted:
4,16
